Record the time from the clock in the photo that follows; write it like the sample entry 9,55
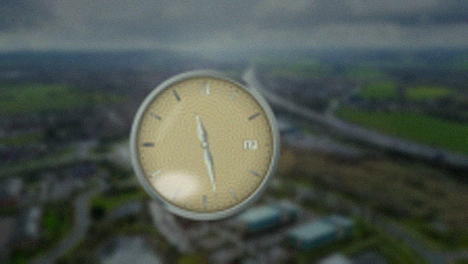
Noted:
11,28
